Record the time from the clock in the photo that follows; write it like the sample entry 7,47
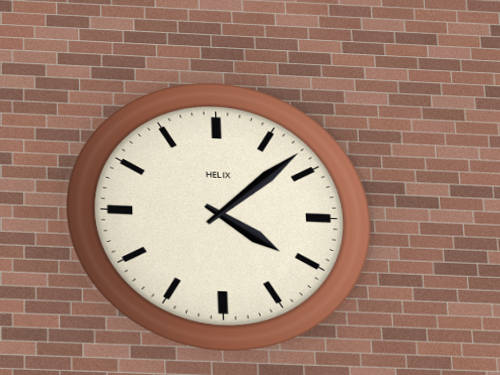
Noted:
4,08
